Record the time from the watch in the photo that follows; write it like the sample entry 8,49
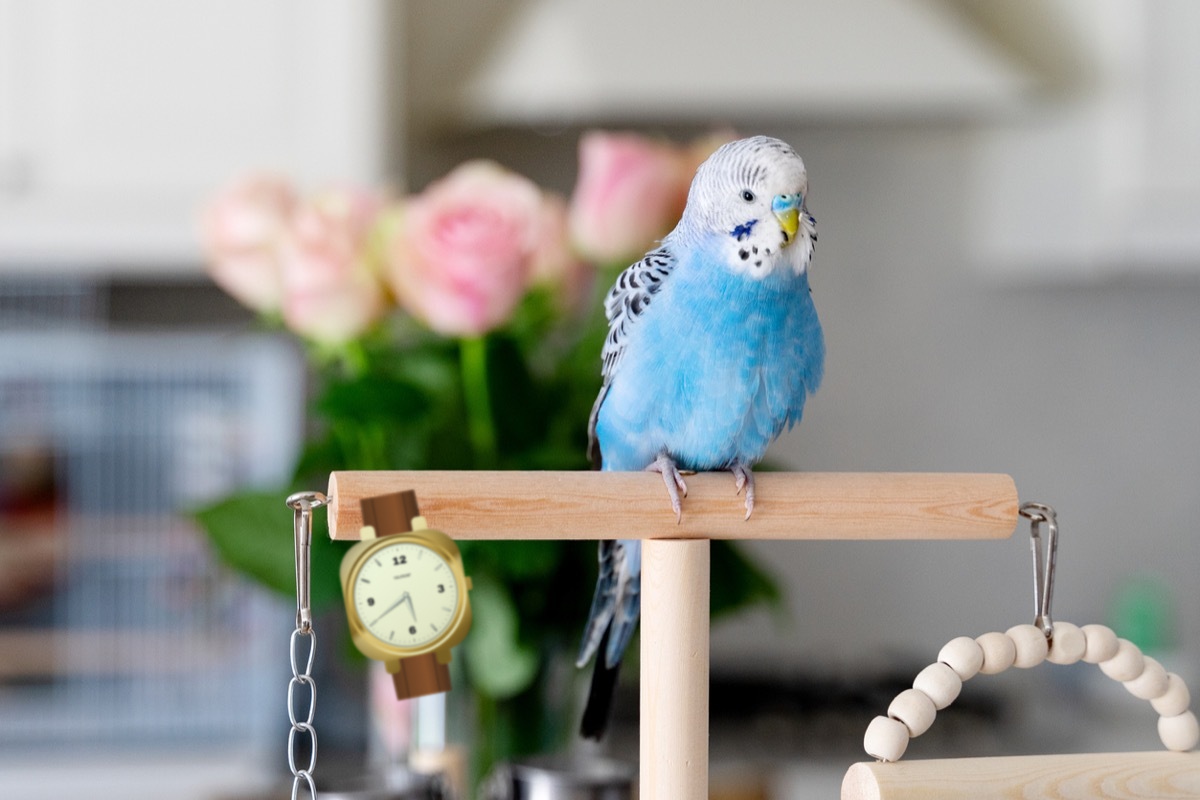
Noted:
5,40
